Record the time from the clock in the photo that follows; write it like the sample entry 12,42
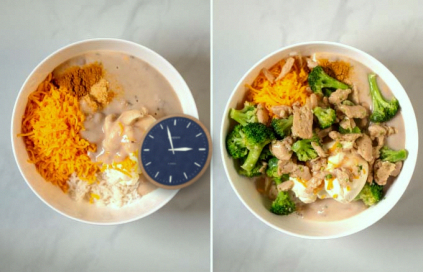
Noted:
2,57
